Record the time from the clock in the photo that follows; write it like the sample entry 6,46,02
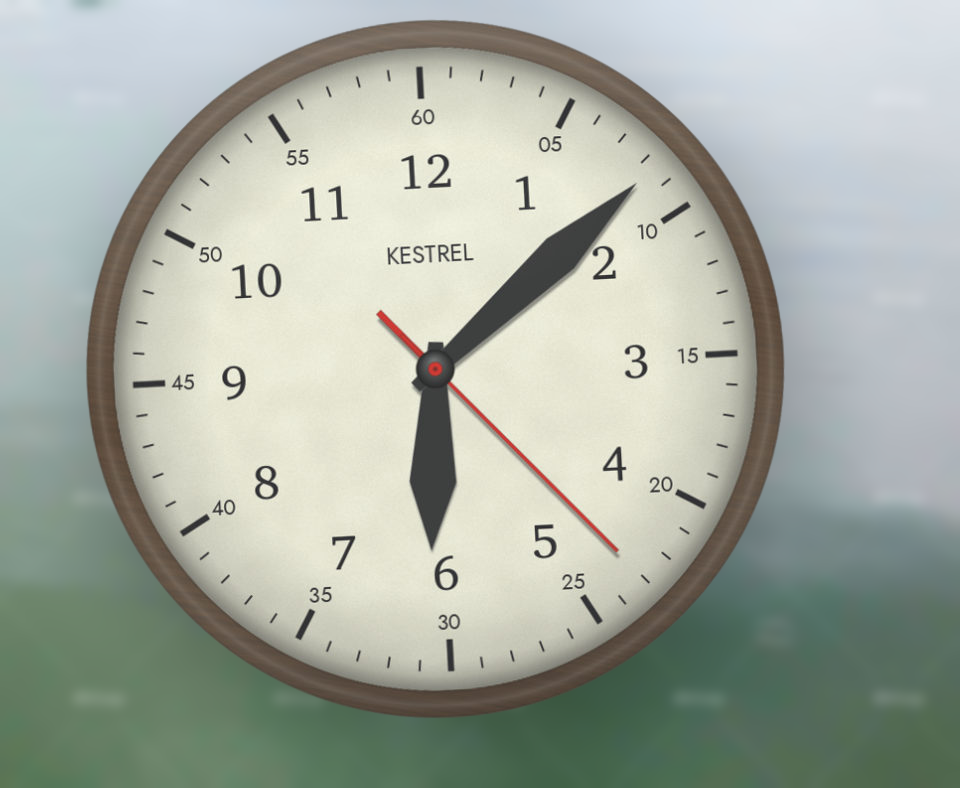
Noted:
6,08,23
